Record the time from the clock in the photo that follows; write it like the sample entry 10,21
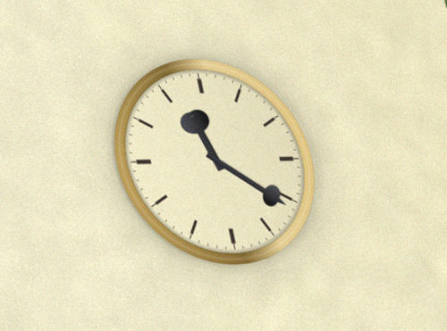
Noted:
11,21
